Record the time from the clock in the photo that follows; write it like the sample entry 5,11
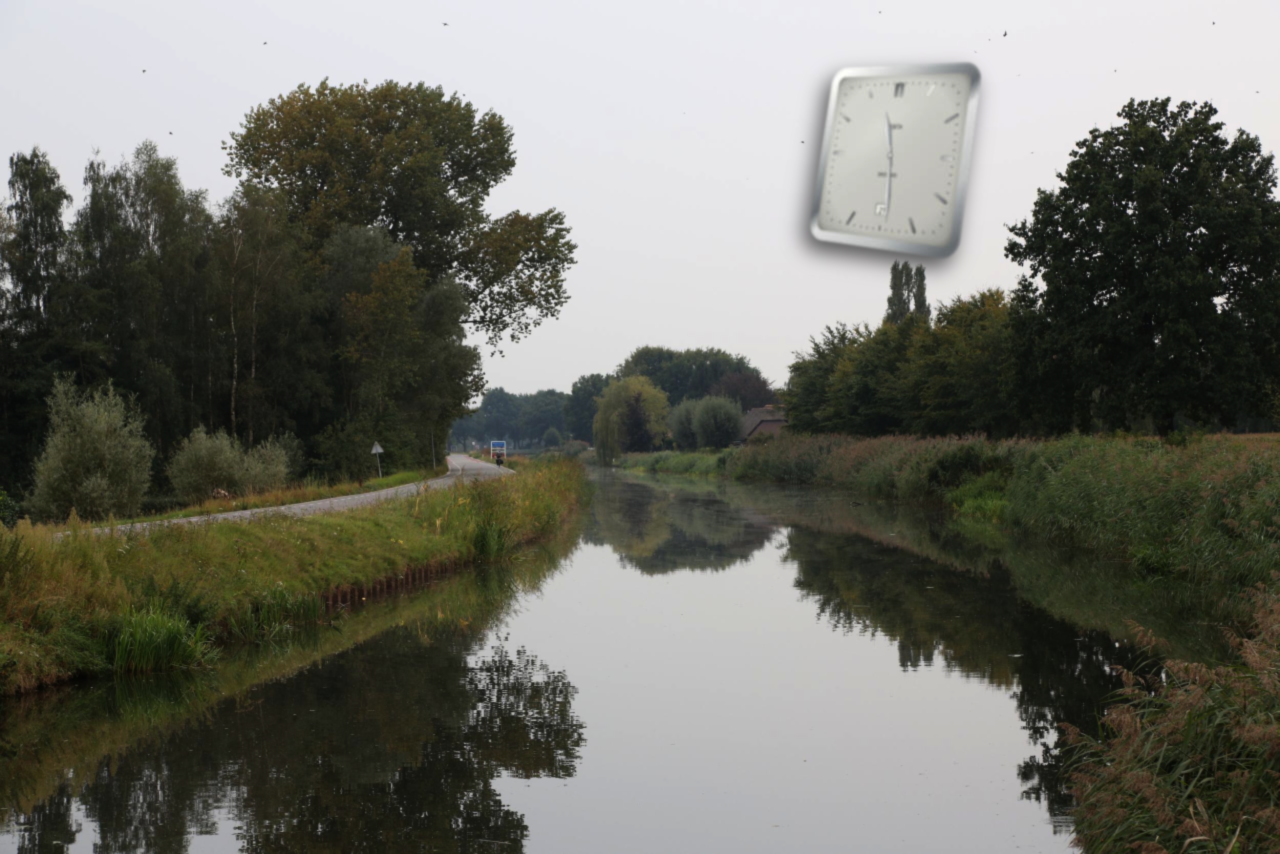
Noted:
11,29
